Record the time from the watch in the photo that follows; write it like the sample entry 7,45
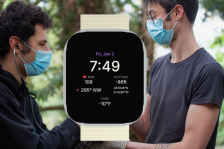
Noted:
7,49
